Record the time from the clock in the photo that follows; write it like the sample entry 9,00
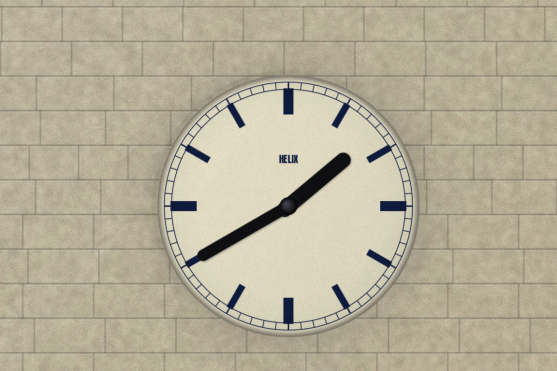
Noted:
1,40
